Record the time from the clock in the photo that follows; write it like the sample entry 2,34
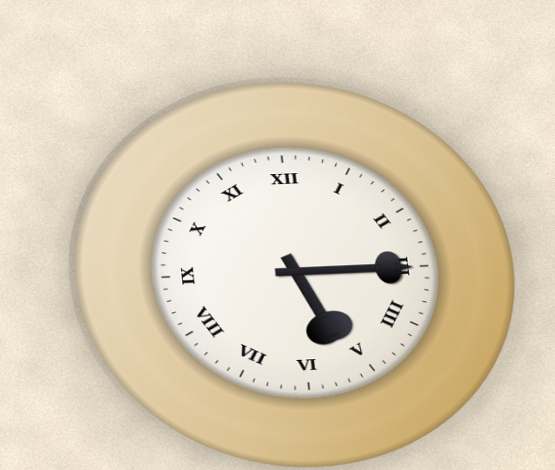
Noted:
5,15
